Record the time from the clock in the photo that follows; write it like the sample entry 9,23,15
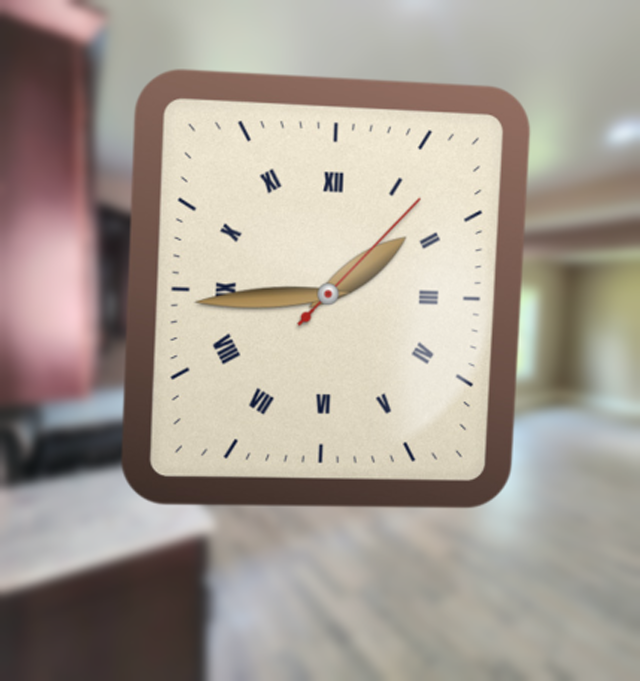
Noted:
1,44,07
